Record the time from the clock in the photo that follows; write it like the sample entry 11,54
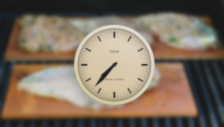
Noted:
7,37
